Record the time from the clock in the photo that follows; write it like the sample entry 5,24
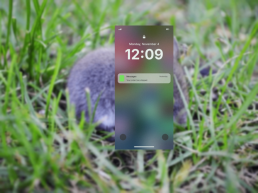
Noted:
12,09
